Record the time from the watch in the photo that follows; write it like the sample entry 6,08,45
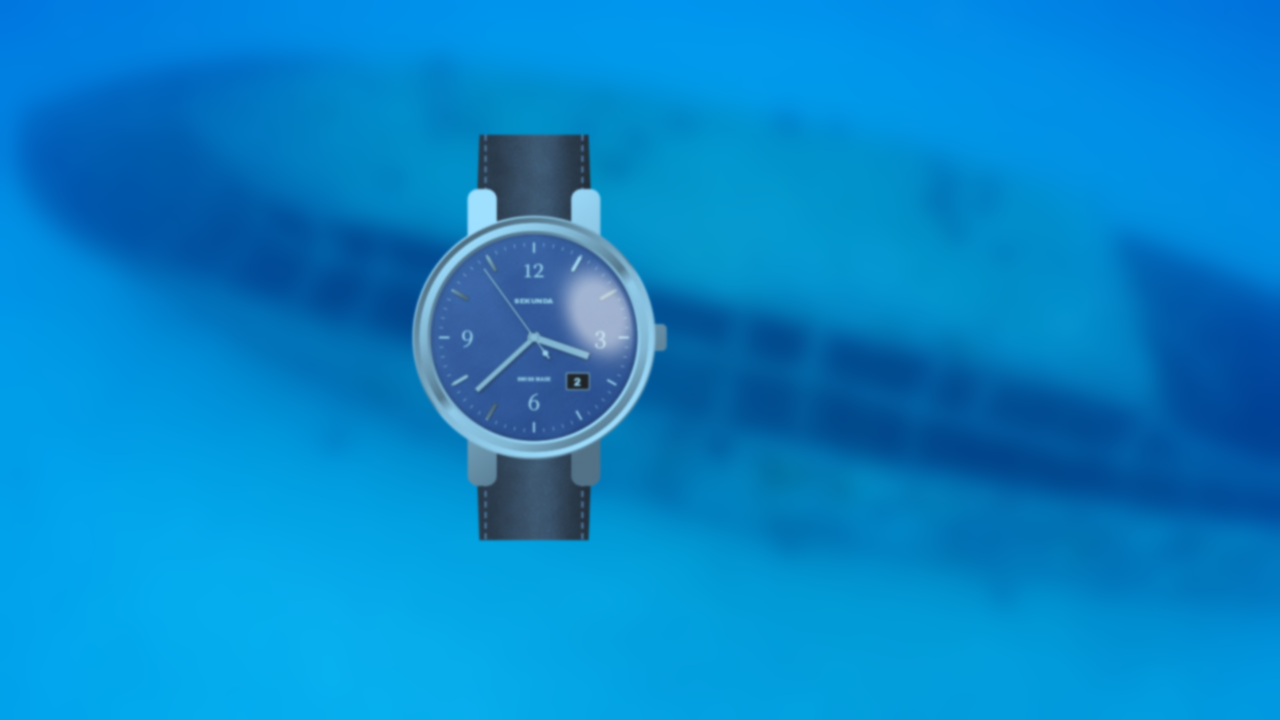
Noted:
3,37,54
